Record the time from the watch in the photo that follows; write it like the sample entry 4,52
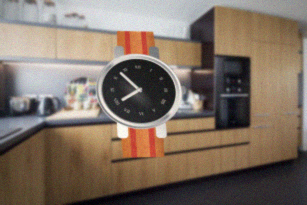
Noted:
7,53
